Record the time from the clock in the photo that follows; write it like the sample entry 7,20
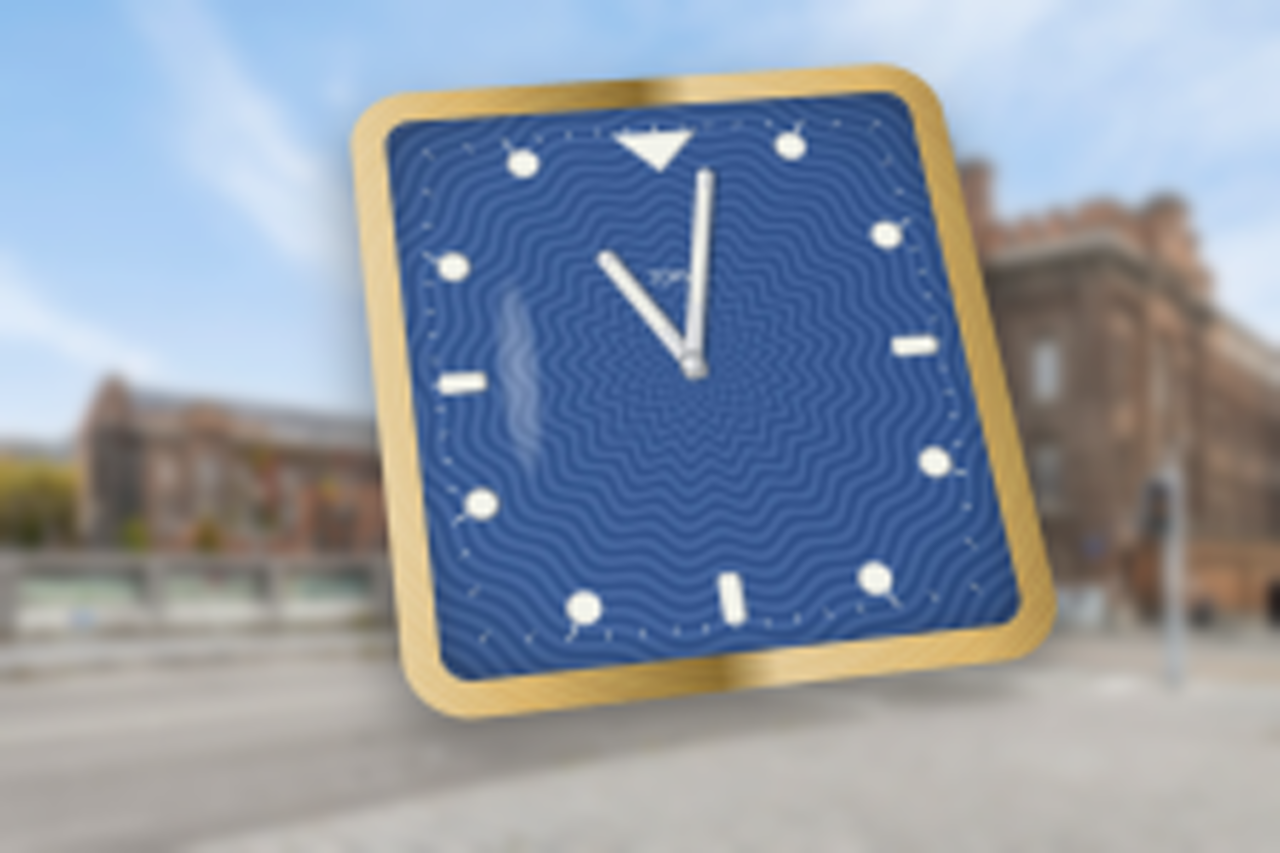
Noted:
11,02
